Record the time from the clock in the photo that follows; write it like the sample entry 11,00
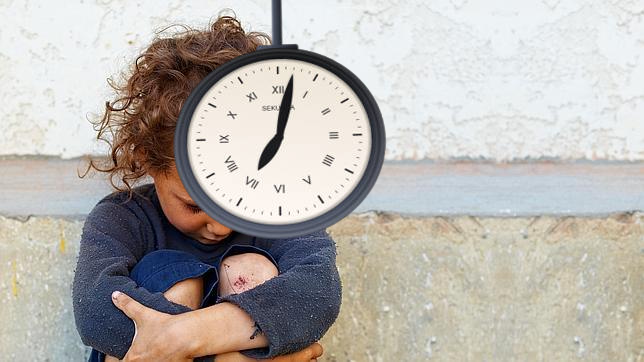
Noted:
7,02
